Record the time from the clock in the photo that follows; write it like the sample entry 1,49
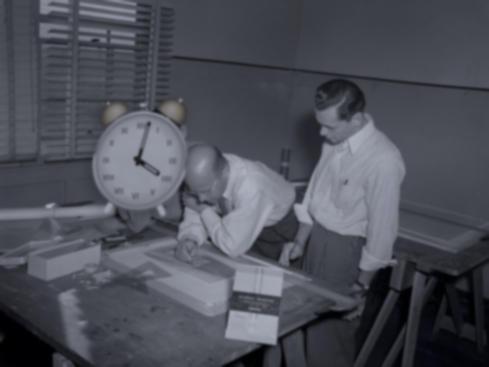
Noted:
4,02
